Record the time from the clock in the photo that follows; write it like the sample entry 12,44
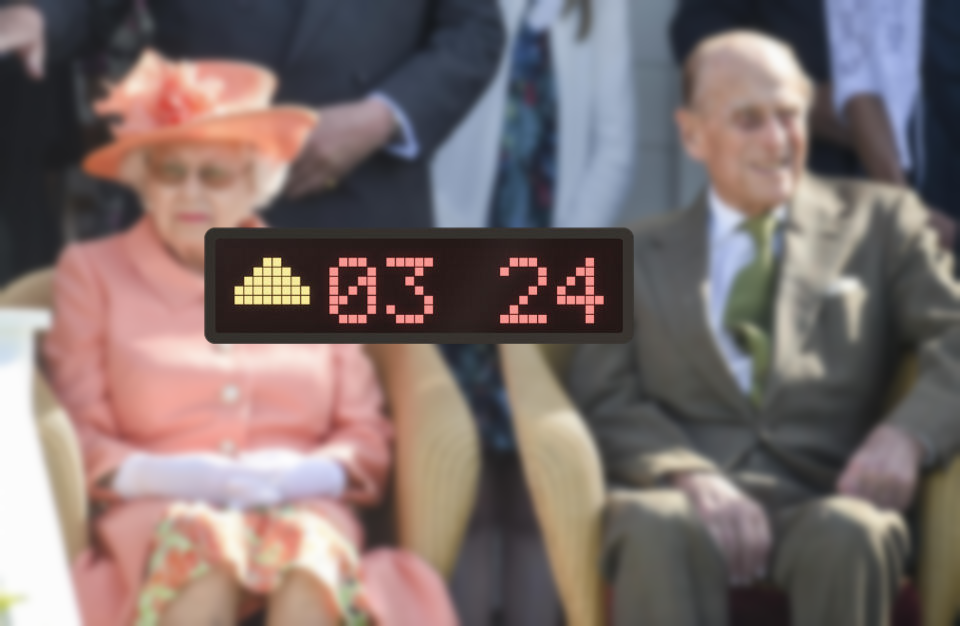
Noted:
3,24
